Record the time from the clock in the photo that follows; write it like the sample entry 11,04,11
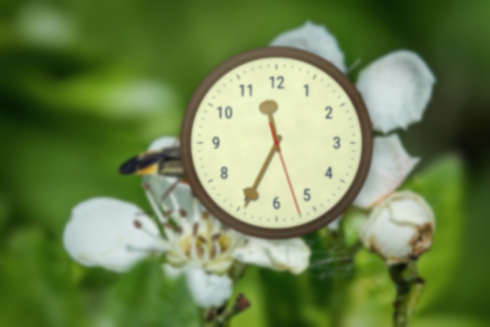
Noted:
11,34,27
